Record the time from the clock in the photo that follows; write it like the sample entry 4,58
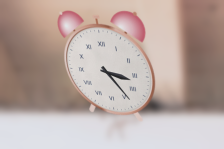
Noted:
3,24
